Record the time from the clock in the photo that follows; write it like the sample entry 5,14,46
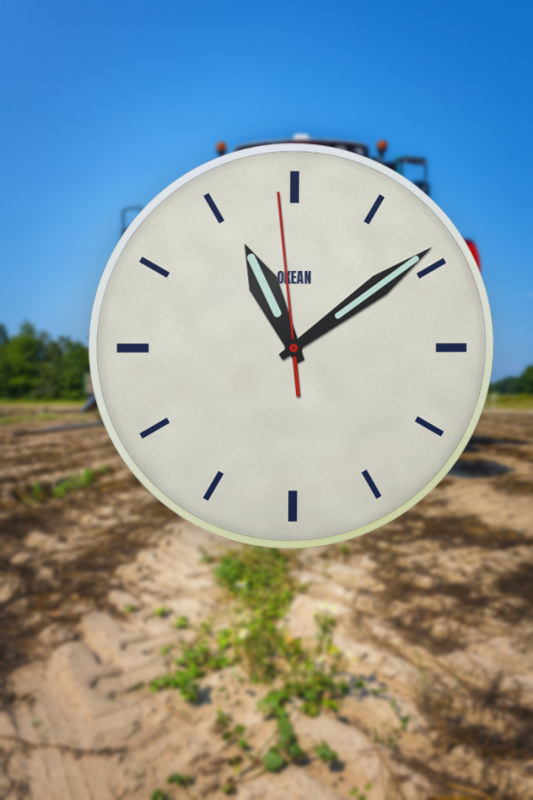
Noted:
11,08,59
